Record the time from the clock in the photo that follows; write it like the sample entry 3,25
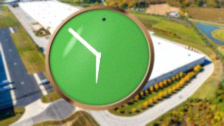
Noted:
5,51
